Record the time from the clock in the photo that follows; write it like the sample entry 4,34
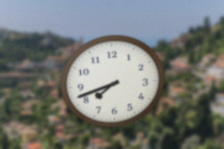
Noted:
7,42
